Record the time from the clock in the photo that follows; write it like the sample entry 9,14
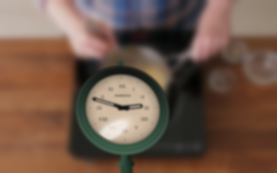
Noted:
2,48
